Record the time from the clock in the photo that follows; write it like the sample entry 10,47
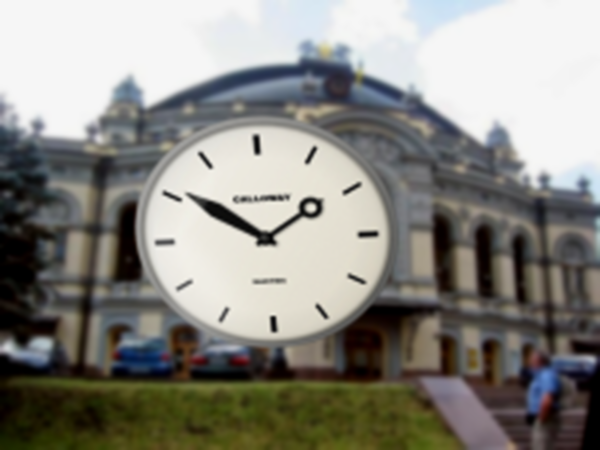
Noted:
1,51
